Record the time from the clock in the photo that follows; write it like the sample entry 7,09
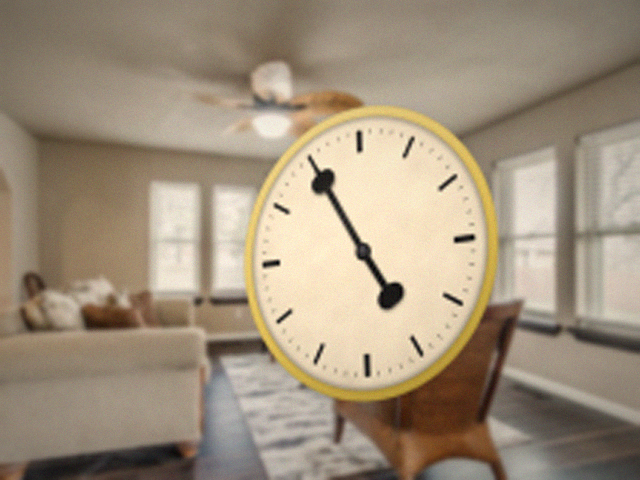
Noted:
4,55
